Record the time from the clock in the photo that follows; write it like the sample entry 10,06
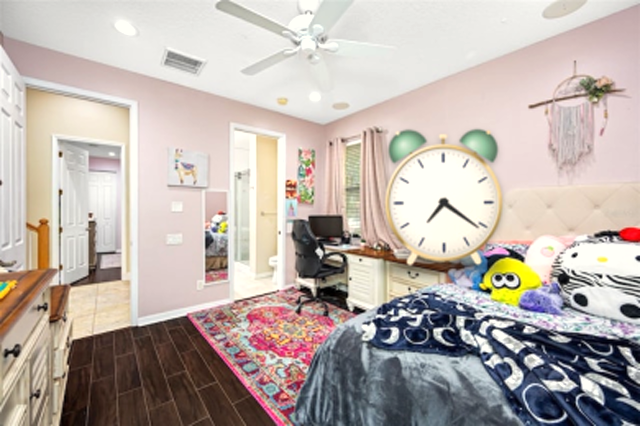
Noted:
7,21
